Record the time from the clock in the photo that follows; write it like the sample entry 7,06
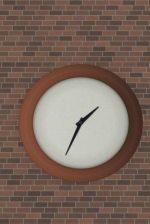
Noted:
1,34
